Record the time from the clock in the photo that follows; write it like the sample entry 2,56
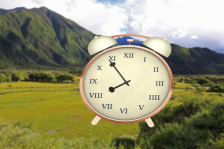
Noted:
7,54
